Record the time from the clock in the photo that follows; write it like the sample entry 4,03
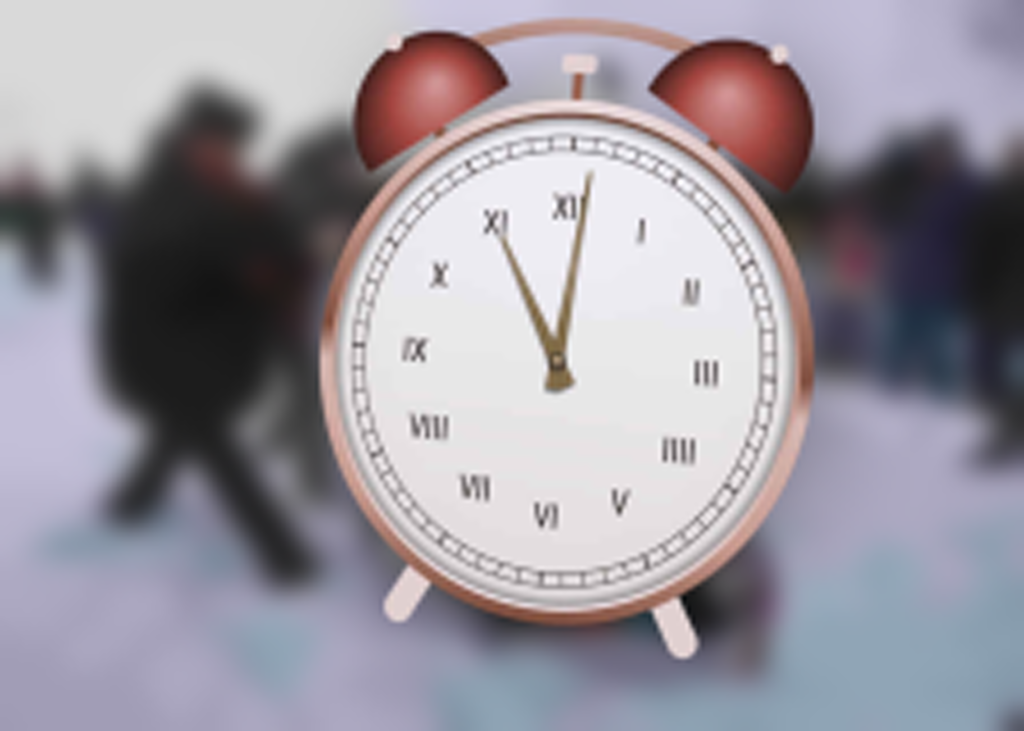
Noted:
11,01
